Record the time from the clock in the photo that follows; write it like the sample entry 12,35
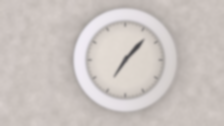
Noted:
7,07
